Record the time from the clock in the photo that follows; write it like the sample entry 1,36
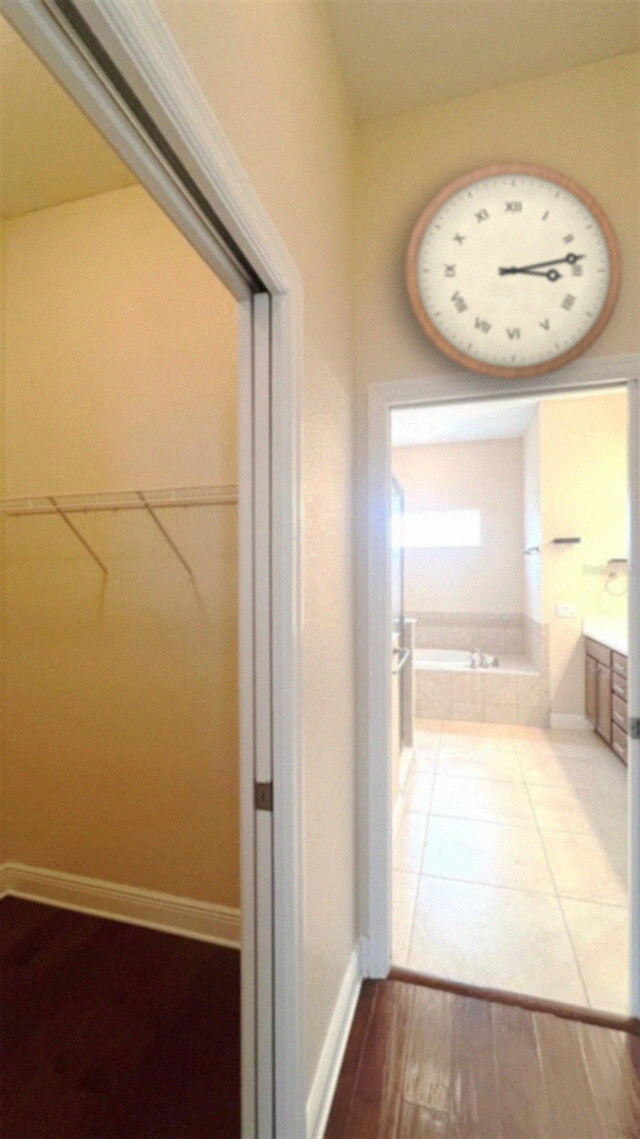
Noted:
3,13
